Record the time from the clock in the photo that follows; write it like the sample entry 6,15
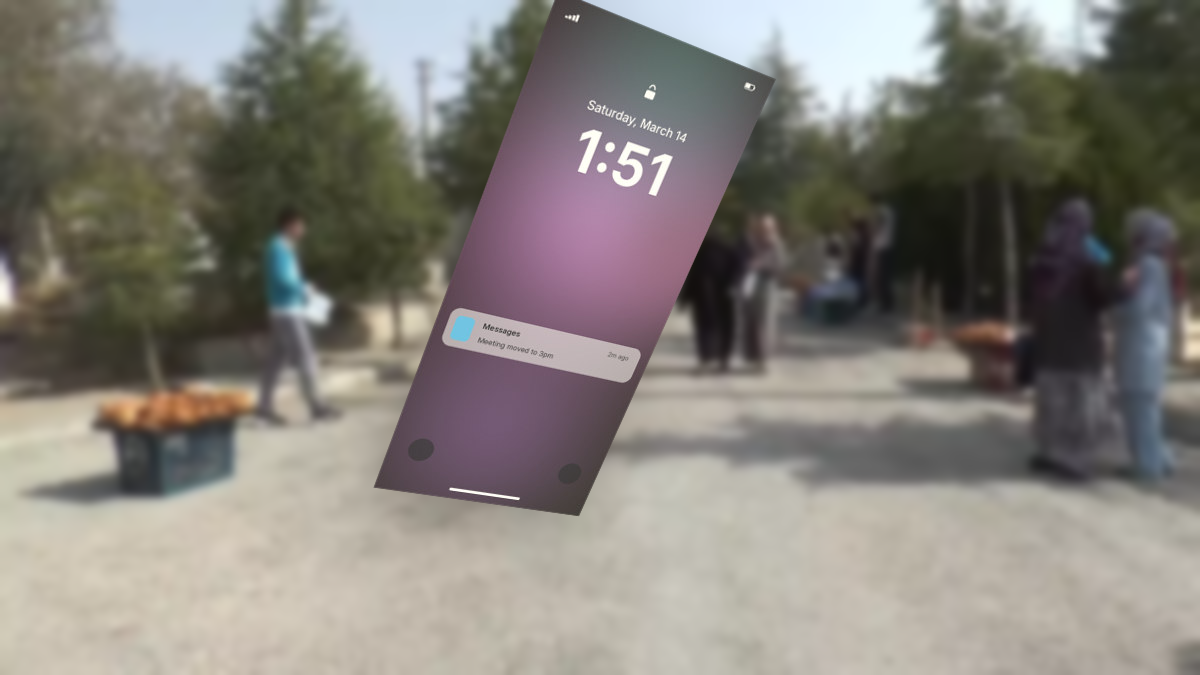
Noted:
1,51
